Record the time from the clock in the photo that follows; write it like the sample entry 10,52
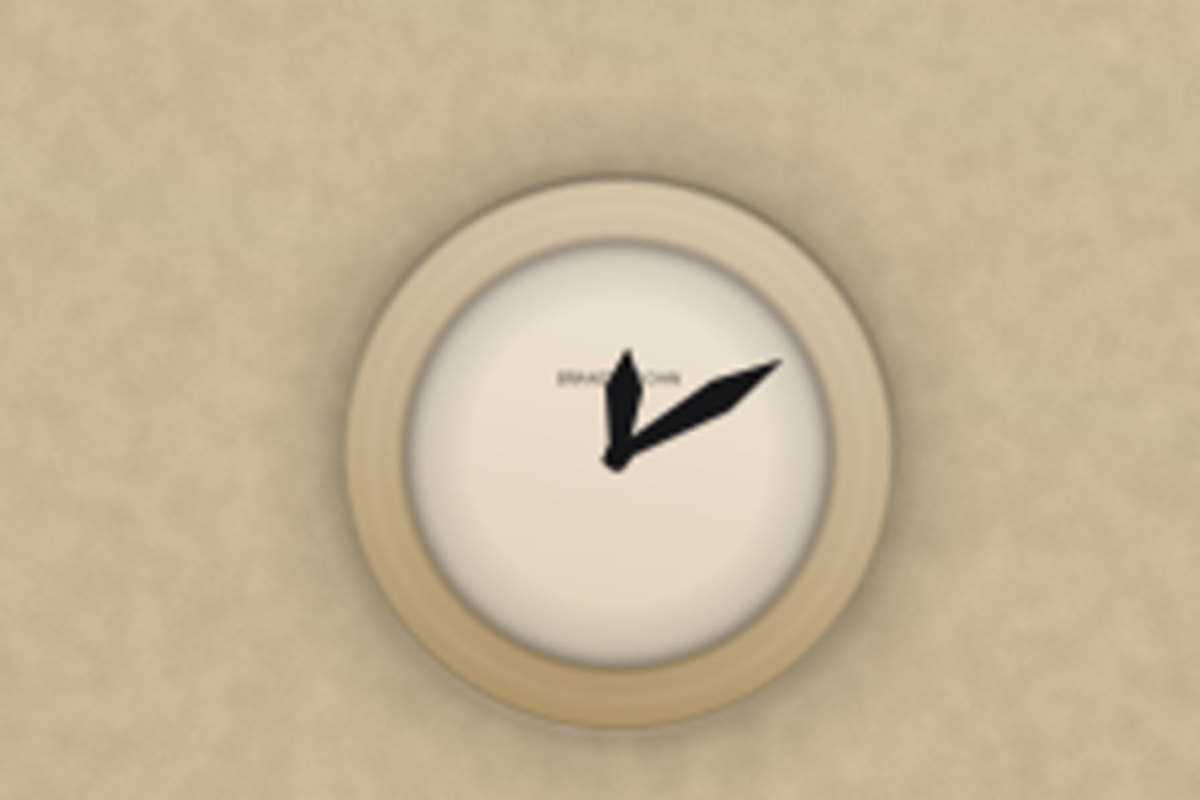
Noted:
12,10
